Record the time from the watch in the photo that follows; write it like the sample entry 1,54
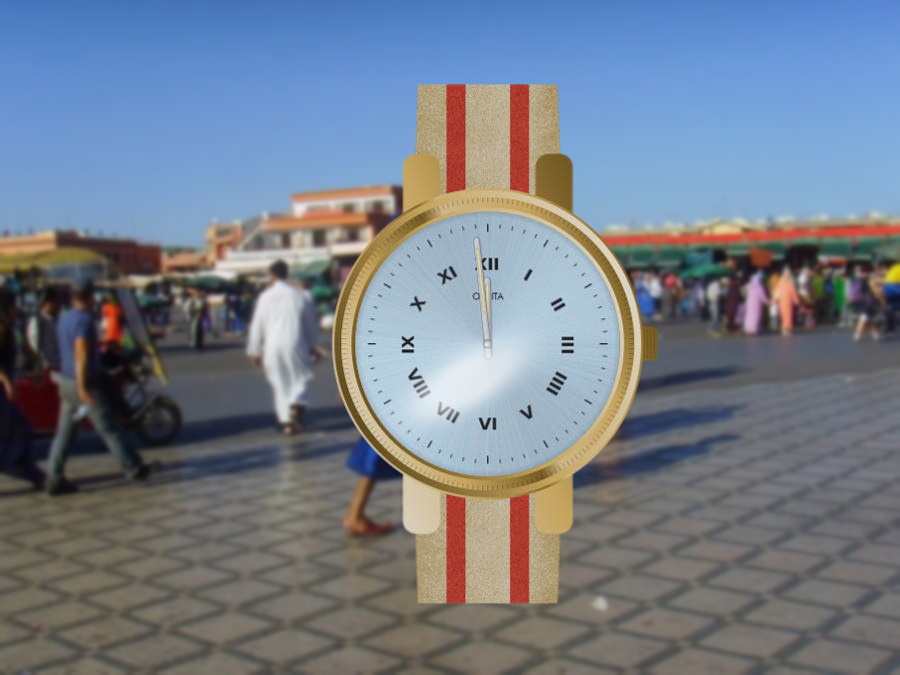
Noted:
11,59
